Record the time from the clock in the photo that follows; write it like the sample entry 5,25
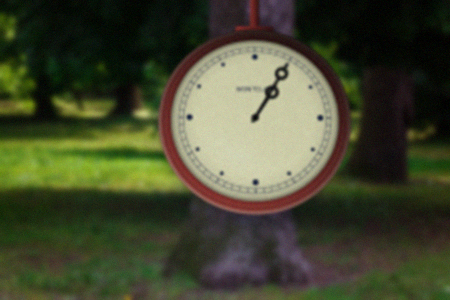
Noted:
1,05
